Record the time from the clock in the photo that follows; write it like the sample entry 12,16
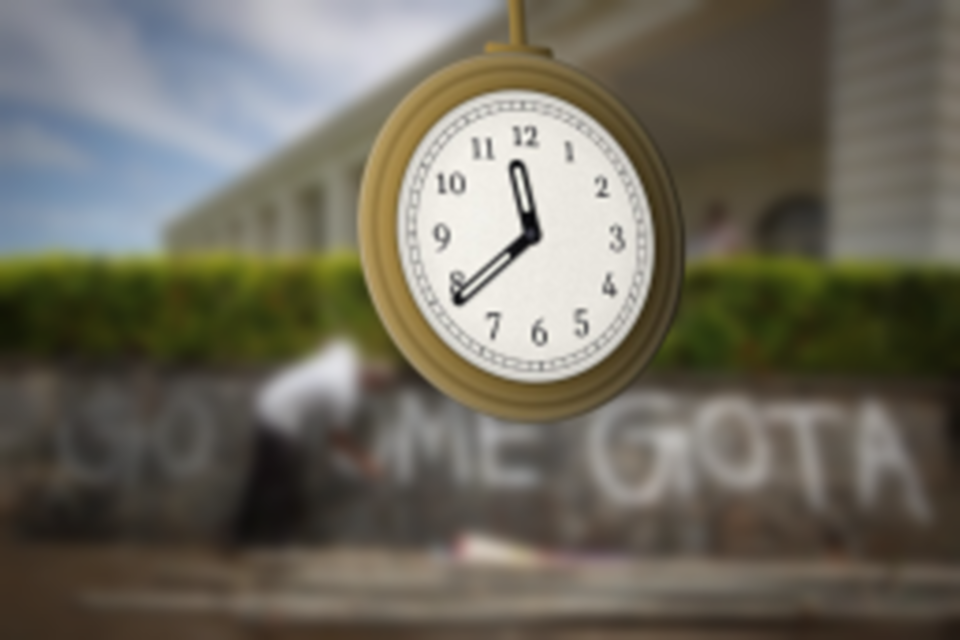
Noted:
11,39
